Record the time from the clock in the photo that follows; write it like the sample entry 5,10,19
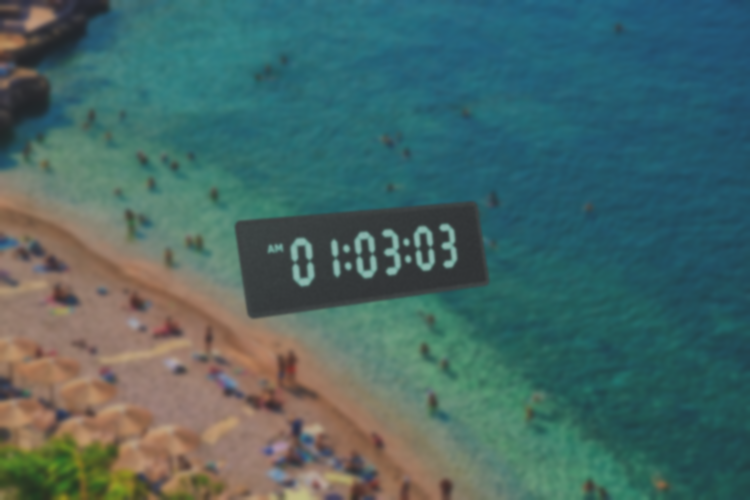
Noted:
1,03,03
